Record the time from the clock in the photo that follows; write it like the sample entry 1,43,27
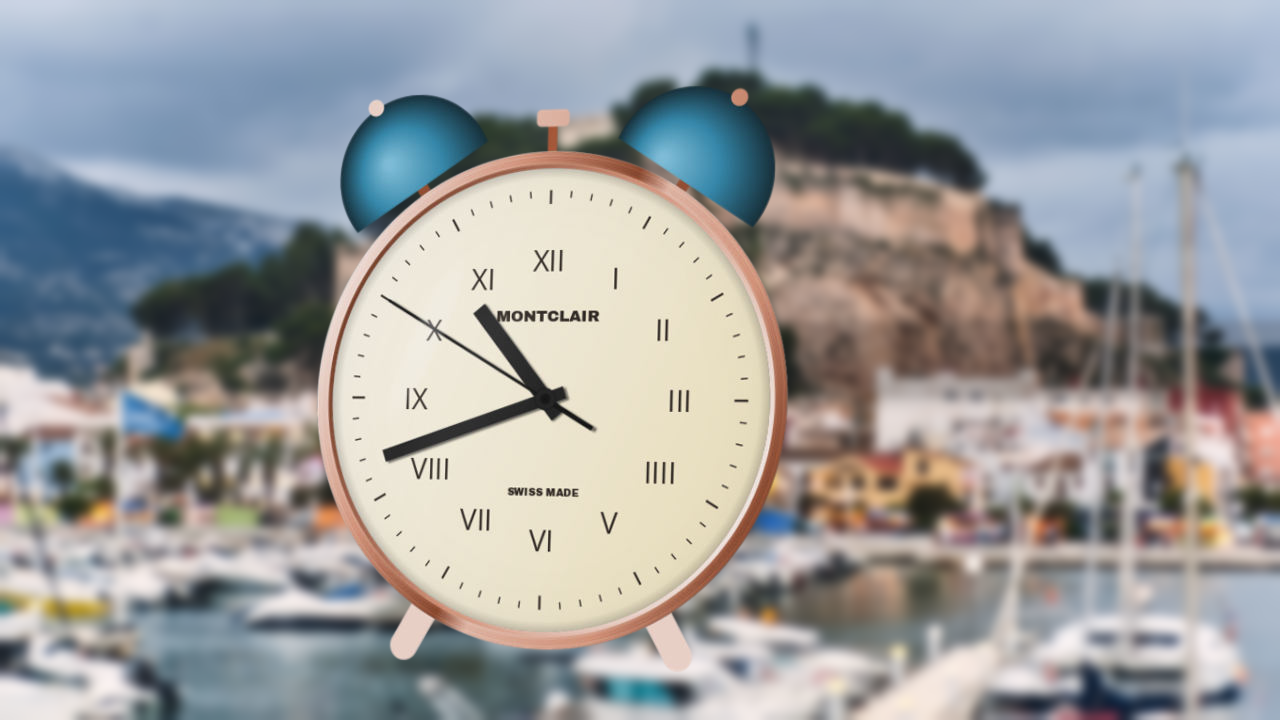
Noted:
10,41,50
